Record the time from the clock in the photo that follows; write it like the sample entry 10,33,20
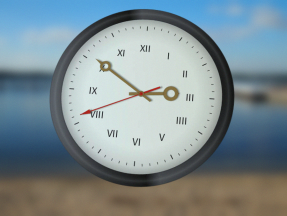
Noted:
2,50,41
